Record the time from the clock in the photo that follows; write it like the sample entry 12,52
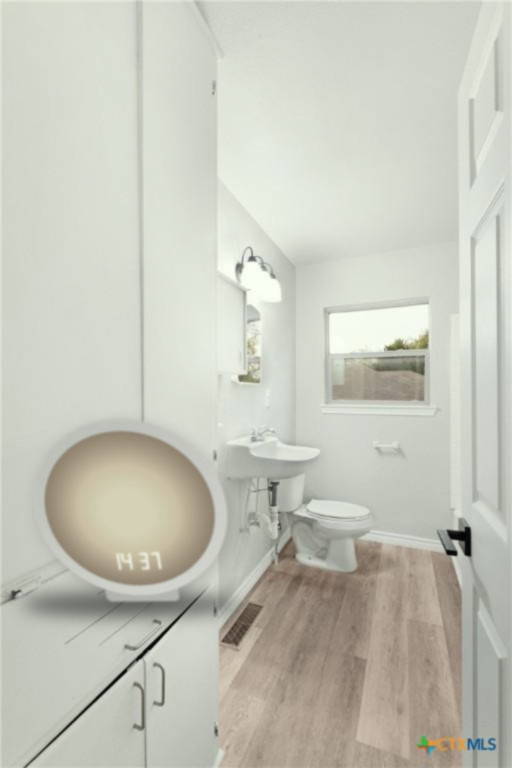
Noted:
14,37
